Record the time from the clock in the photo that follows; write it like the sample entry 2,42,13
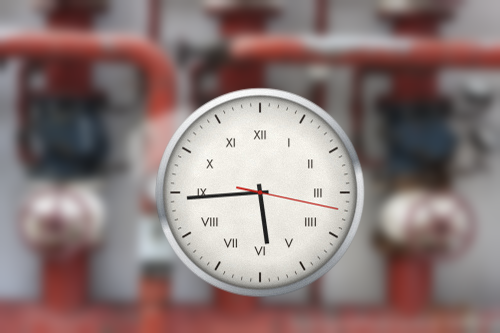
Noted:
5,44,17
